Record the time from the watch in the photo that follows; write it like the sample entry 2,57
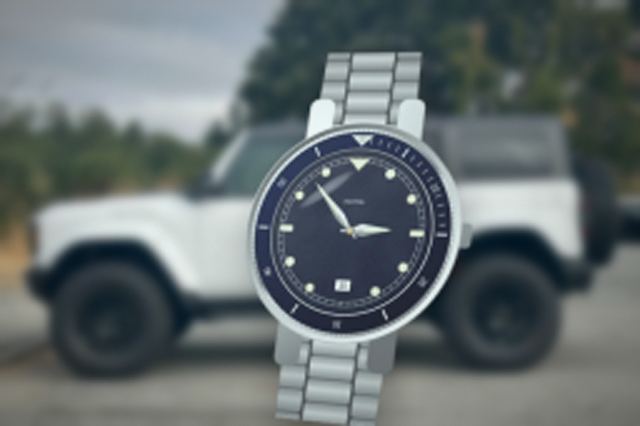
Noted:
2,53
